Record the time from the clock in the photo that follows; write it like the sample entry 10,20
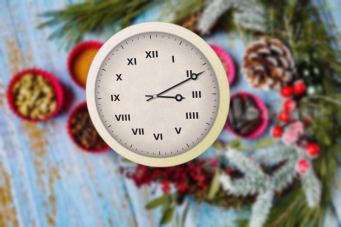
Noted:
3,11
